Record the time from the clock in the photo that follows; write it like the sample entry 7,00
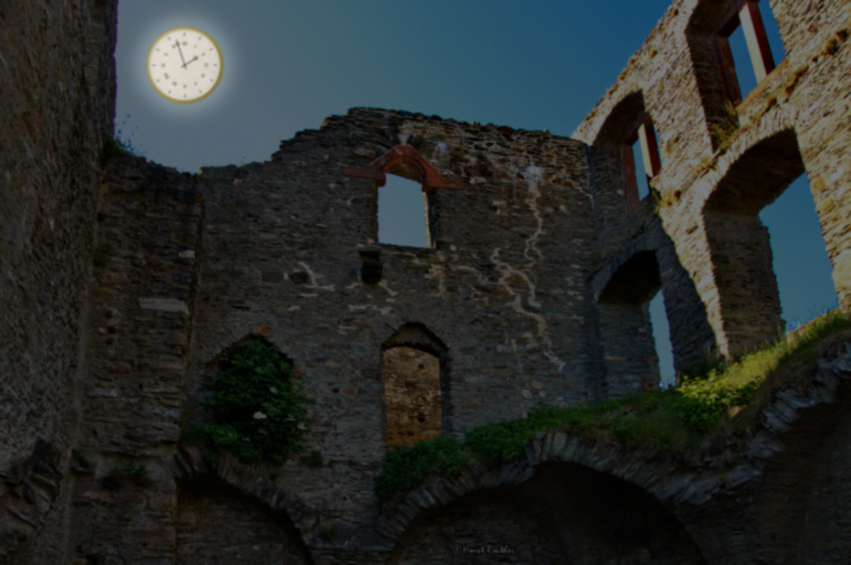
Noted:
1,57
